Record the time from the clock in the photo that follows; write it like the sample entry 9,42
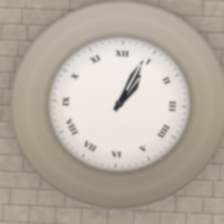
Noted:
1,04
